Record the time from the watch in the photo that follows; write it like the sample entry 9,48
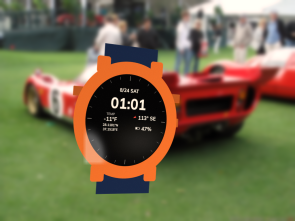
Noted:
1,01
